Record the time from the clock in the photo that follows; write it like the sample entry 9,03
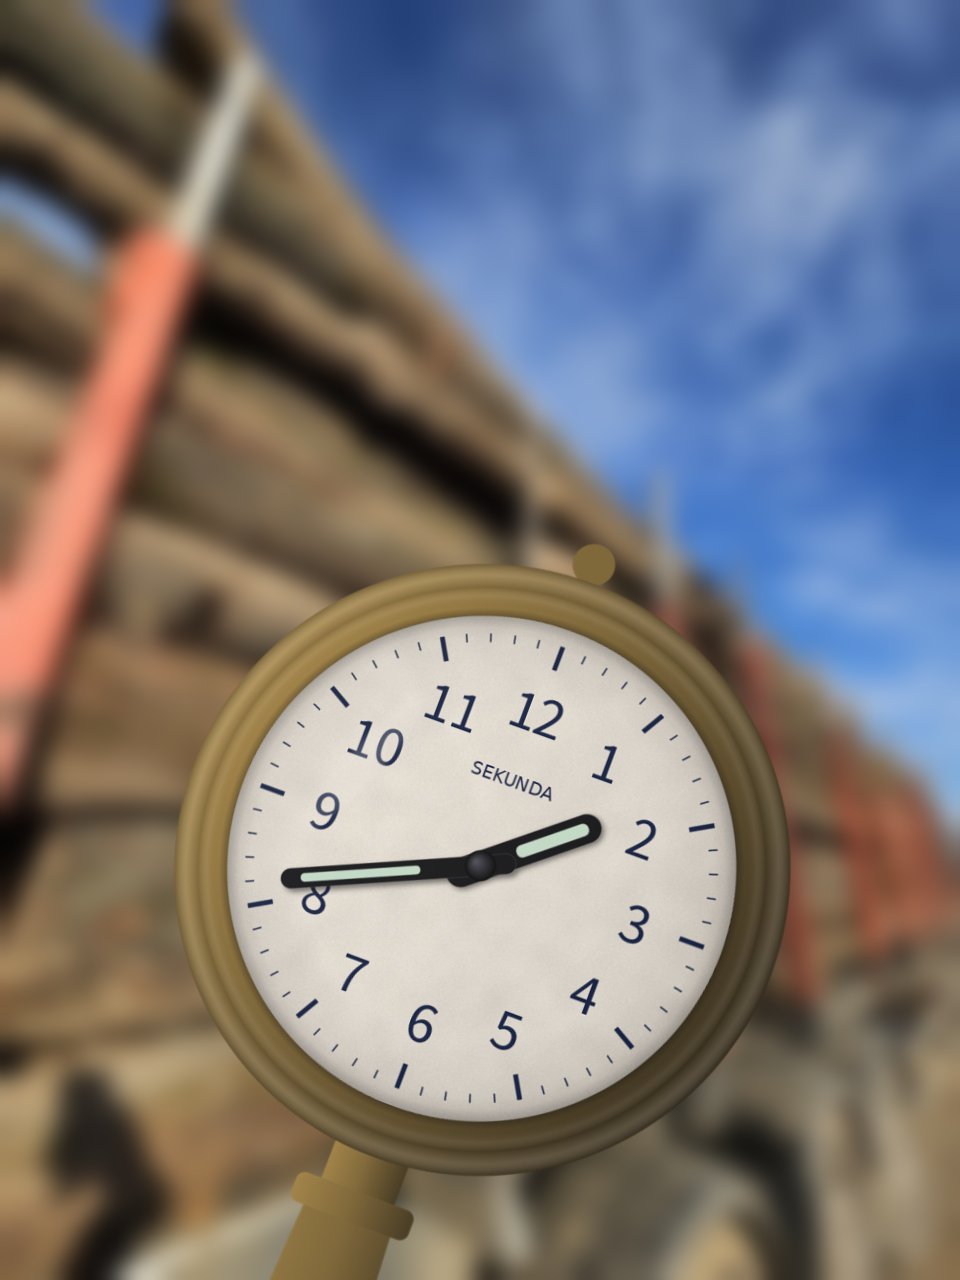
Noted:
1,41
